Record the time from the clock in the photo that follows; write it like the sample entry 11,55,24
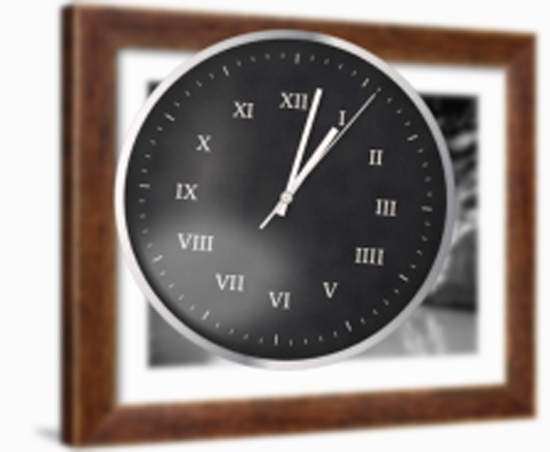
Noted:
1,02,06
